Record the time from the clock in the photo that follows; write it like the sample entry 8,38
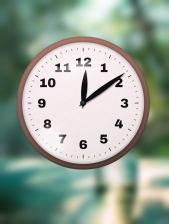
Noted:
12,09
